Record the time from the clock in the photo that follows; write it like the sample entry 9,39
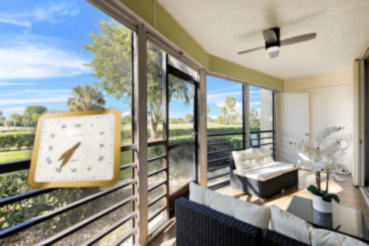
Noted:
7,35
